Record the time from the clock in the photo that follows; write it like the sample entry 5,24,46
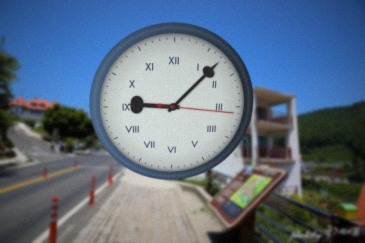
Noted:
9,07,16
